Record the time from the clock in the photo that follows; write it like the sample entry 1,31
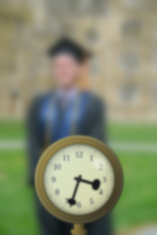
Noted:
3,33
